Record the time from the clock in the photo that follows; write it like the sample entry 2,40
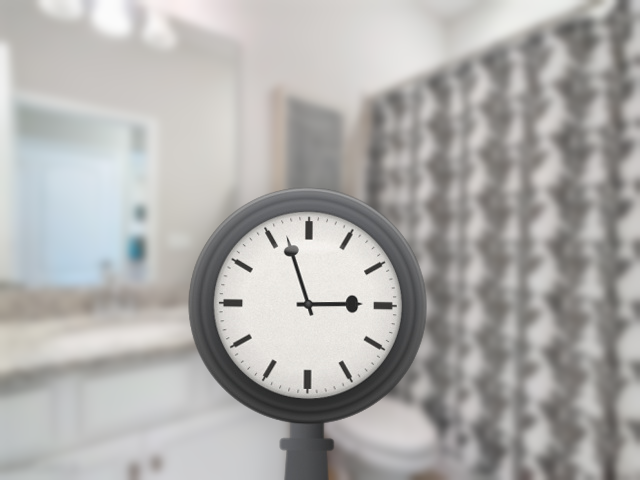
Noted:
2,57
